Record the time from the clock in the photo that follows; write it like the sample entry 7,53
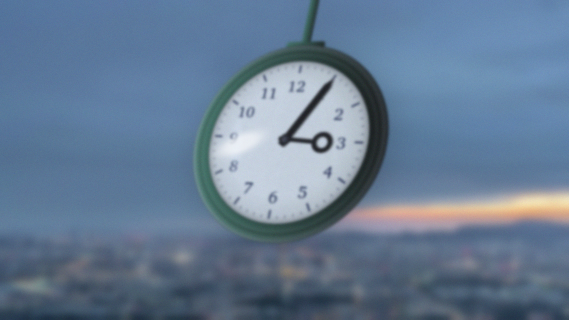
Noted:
3,05
